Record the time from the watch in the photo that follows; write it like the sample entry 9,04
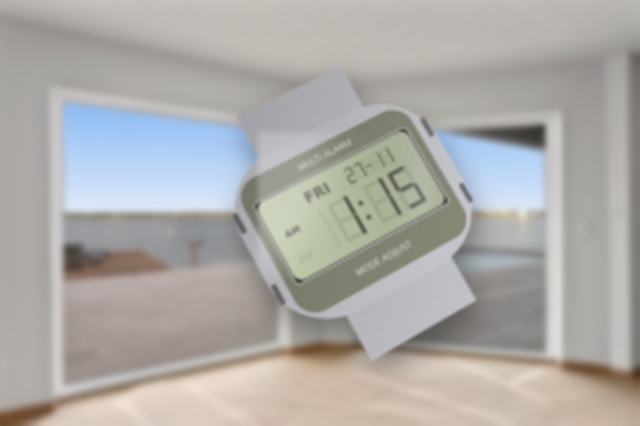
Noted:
1,15
